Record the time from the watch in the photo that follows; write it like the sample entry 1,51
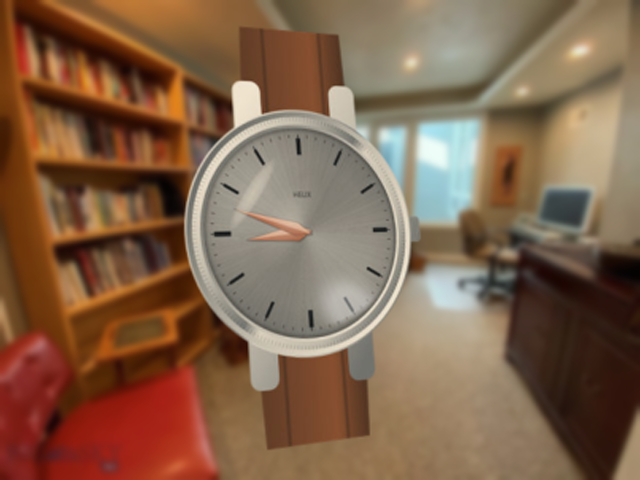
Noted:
8,48
